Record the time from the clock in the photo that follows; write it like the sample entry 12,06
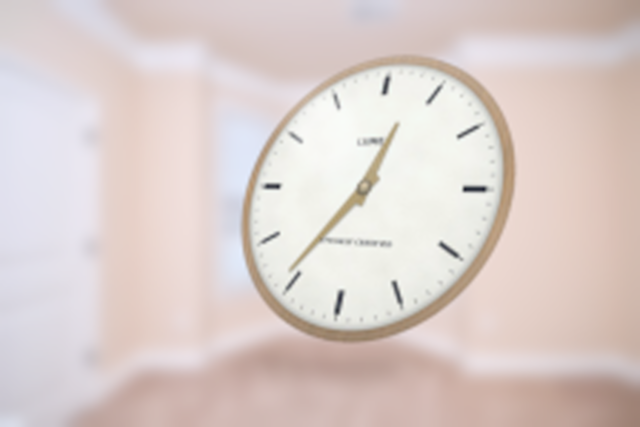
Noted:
12,36
